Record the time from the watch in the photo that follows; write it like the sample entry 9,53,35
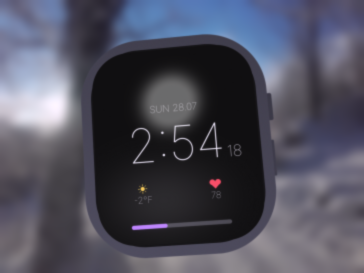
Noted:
2,54,18
